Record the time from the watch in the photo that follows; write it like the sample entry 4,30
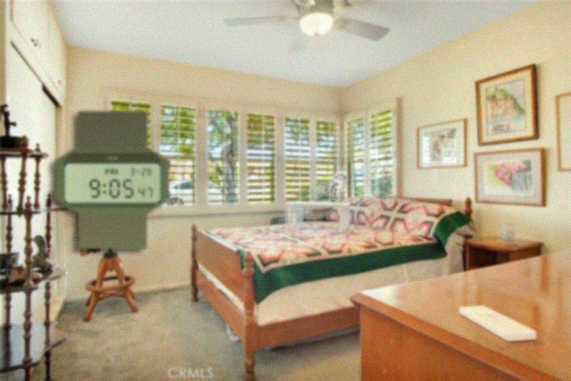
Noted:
9,05
